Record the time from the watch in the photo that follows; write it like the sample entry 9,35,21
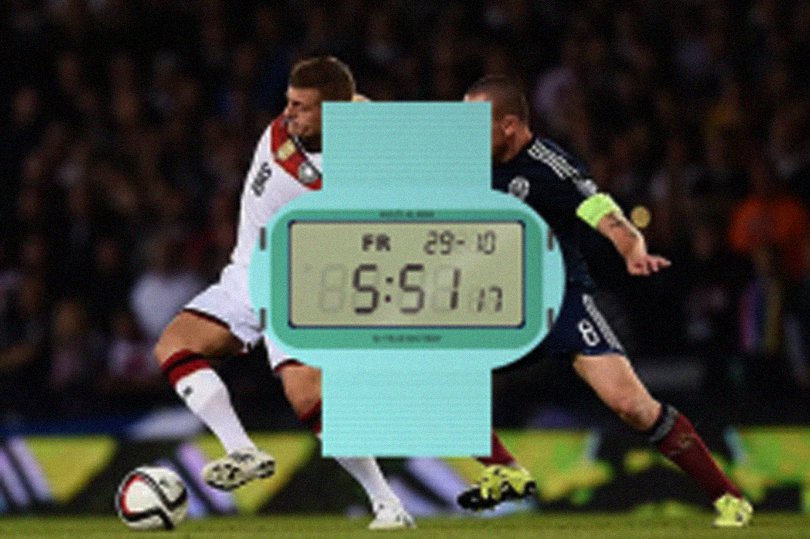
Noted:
5,51,17
